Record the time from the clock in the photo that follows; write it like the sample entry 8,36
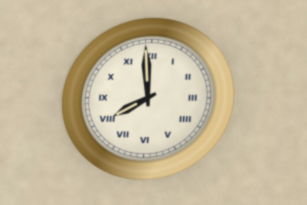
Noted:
7,59
